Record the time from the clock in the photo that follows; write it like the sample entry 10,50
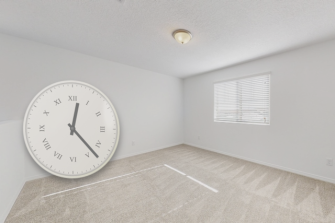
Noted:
12,23
